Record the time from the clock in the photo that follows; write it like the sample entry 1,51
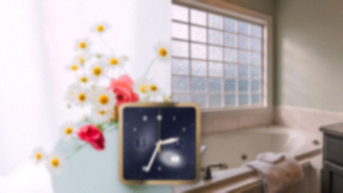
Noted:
2,34
